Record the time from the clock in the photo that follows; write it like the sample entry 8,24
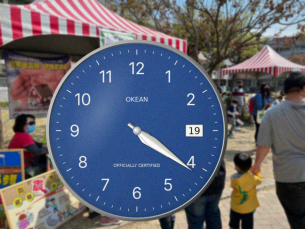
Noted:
4,21
